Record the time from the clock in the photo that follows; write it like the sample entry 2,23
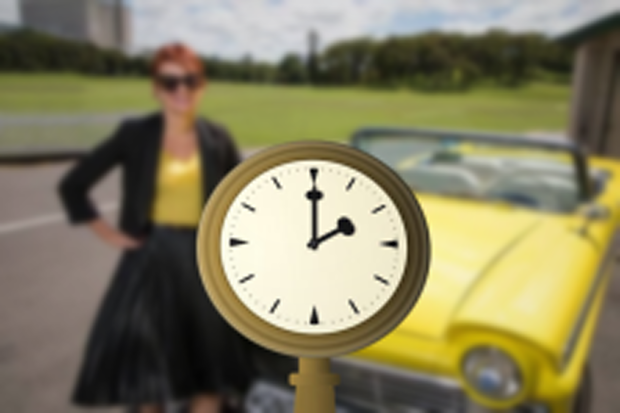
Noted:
2,00
